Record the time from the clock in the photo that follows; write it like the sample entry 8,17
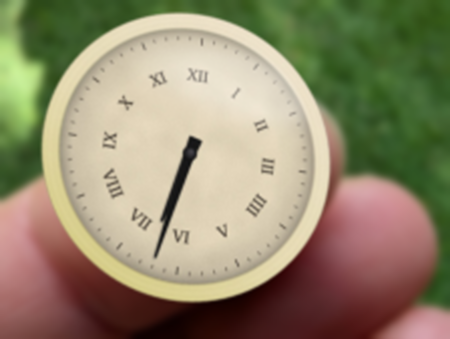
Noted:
6,32
